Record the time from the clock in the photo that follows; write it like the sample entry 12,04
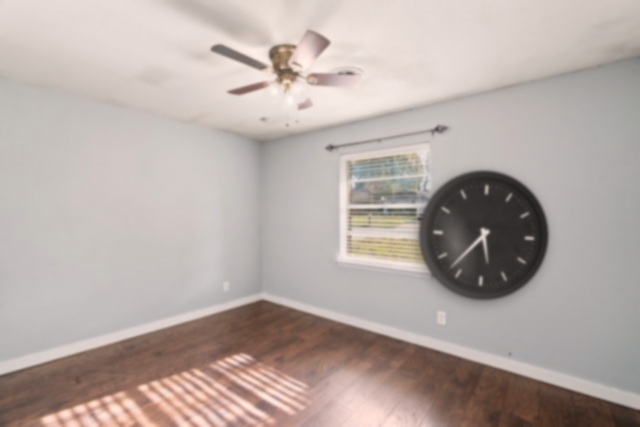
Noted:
5,37
